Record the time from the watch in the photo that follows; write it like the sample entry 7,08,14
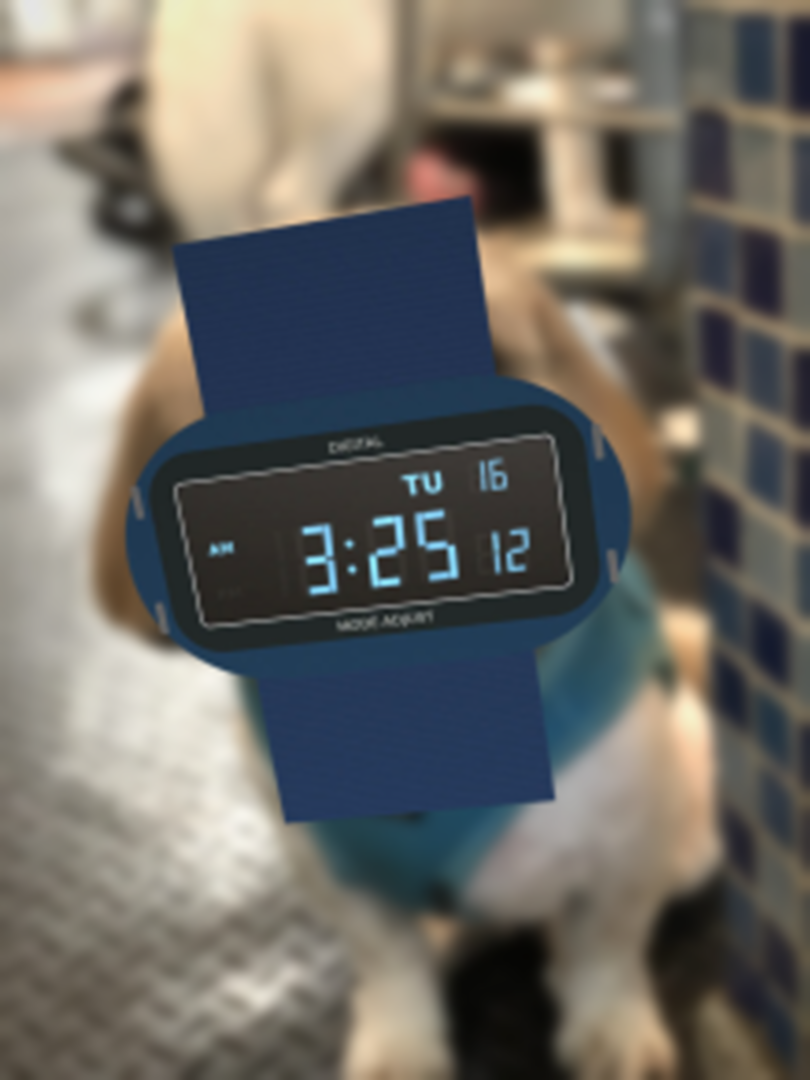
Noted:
3,25,12
